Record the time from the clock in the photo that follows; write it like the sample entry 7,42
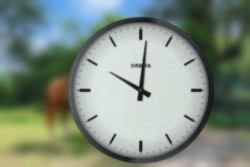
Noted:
10,01
